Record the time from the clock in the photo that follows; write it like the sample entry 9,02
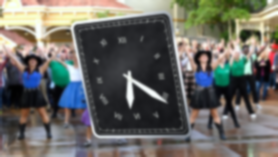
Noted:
6,21
